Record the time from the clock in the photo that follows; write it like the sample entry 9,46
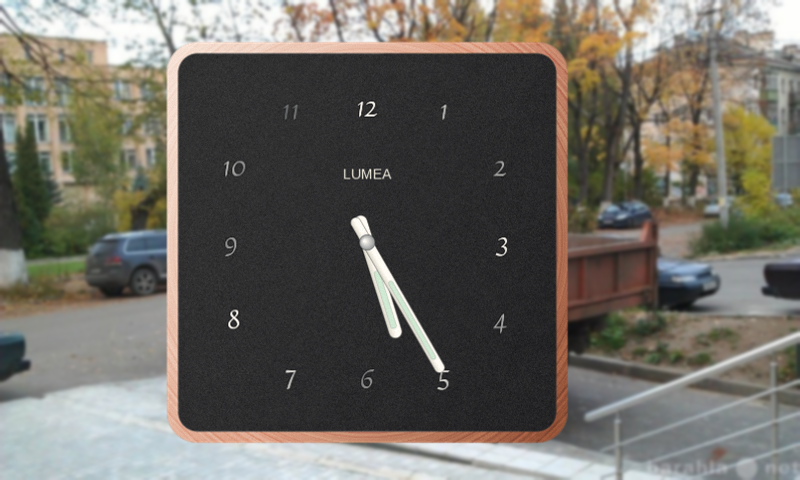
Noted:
5,25
